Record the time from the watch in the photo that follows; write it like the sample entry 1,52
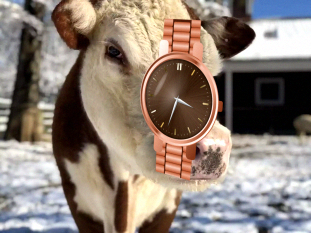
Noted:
3,33
